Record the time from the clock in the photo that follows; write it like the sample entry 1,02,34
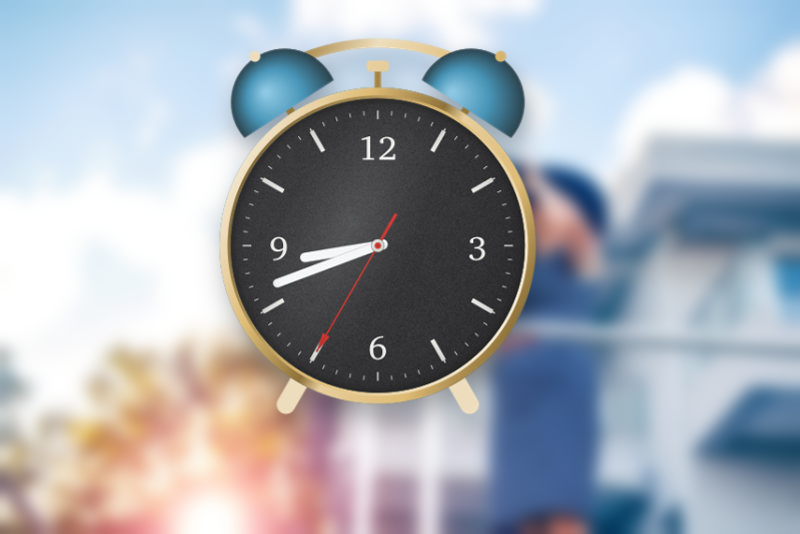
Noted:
8,41,35
